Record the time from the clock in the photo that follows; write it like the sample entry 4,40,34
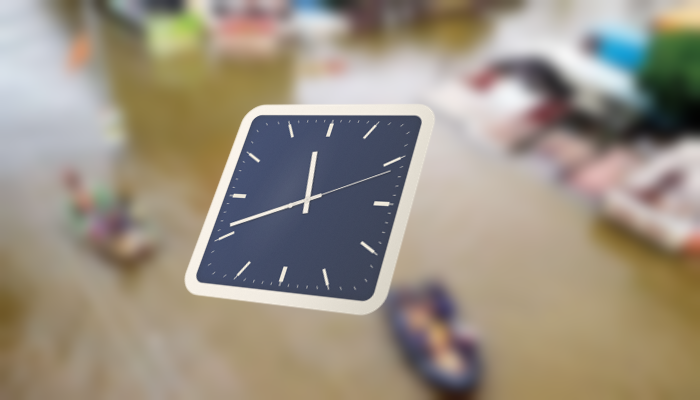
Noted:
11,41,11
